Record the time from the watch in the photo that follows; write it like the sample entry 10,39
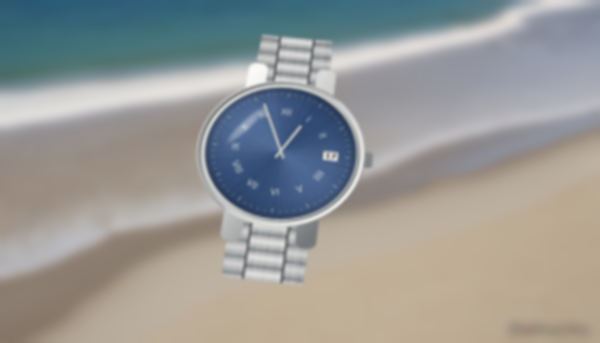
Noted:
12,56
